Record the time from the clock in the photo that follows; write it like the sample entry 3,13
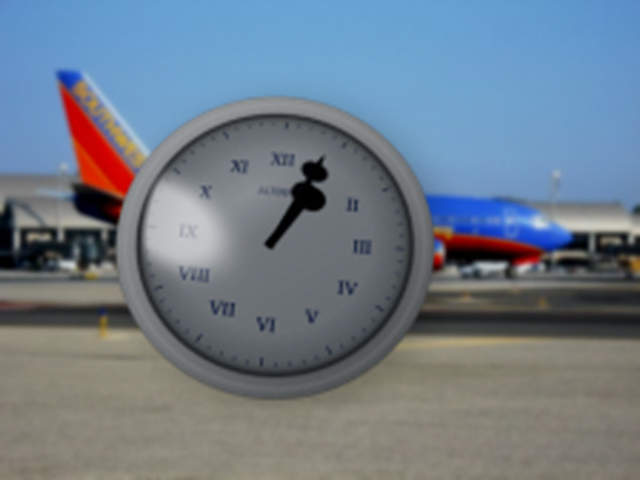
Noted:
1,04
